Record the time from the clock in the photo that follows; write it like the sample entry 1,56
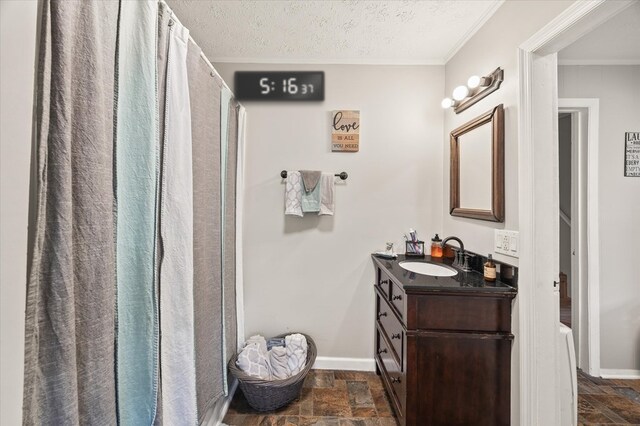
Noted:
5,16
